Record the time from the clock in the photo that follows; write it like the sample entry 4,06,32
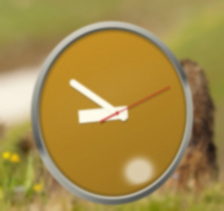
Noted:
8,50,11
